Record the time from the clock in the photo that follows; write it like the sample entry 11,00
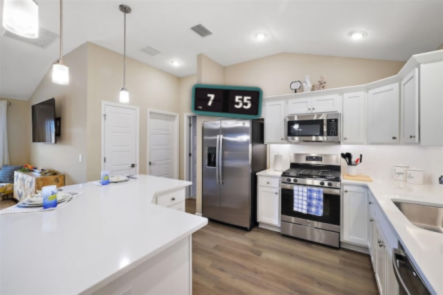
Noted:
7,55
